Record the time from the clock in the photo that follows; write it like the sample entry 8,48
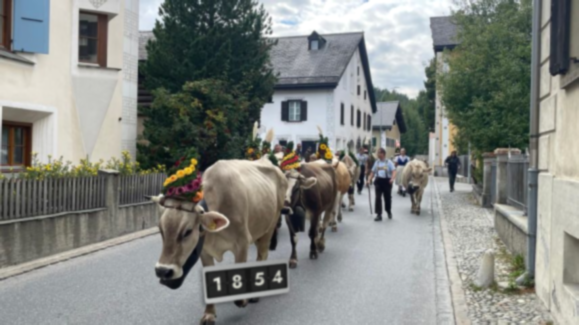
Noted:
18,54
